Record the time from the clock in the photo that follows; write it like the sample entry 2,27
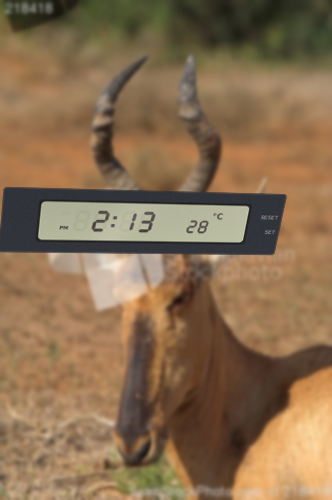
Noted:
2,13
